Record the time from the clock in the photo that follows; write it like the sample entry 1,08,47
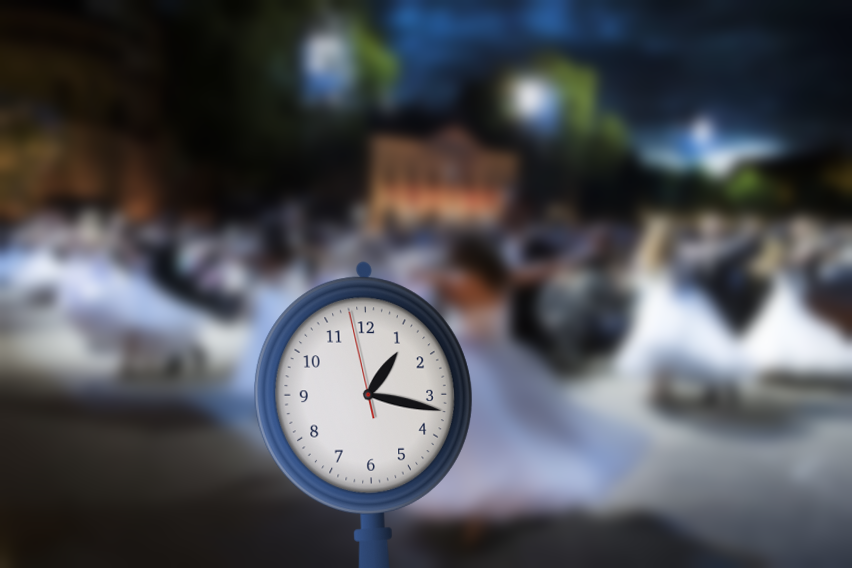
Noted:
1,16,58
